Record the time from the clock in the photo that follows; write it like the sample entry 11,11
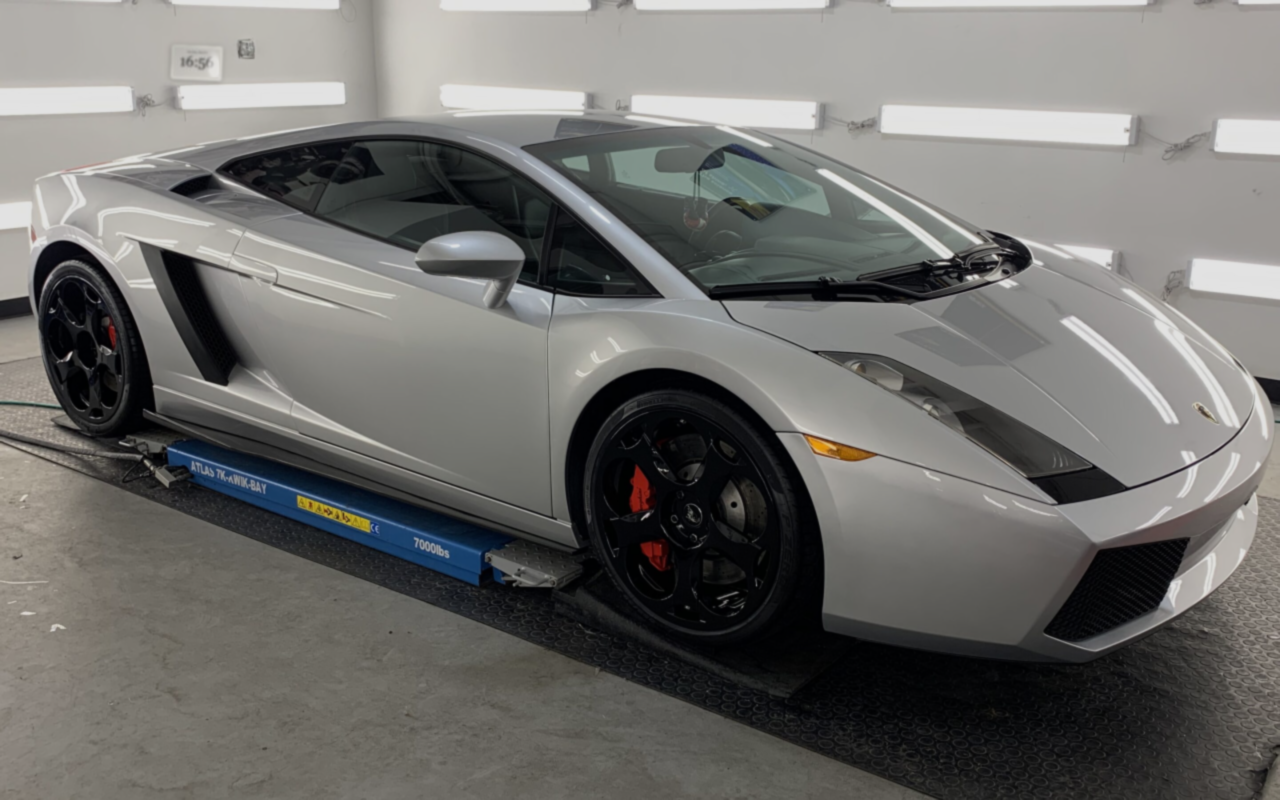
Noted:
16,56
